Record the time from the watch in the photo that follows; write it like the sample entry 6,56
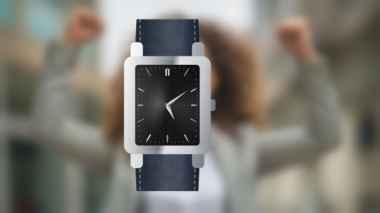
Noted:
5,09
